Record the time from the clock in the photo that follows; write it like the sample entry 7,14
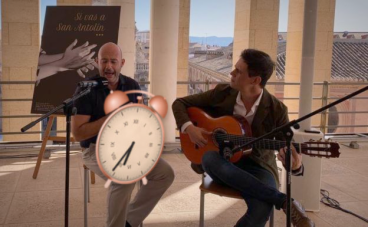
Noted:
6,36
